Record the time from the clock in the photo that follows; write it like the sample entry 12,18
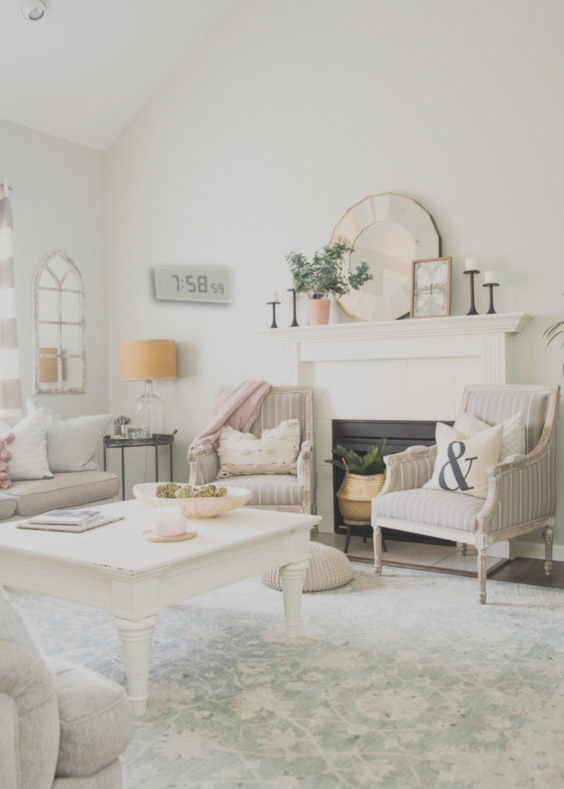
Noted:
7,58
